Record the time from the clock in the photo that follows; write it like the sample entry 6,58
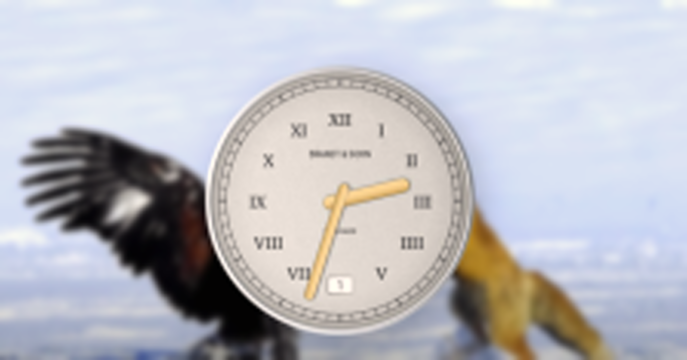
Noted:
2,33
